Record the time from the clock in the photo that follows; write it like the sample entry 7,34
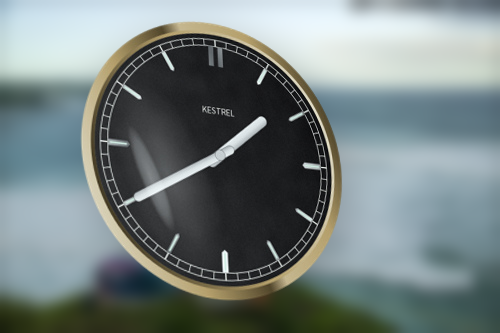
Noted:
1,40
